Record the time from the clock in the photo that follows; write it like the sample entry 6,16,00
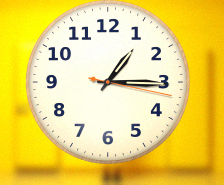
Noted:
1,15,17
